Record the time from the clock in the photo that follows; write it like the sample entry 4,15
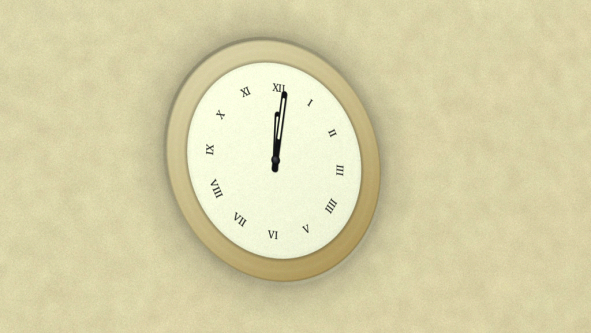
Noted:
12,01
